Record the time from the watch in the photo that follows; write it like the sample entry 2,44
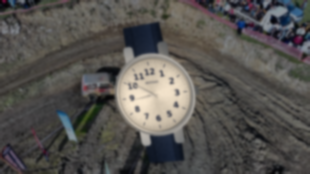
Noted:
8,51
